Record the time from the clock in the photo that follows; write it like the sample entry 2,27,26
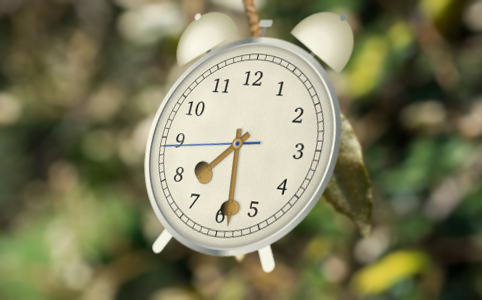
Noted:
7,28,44
